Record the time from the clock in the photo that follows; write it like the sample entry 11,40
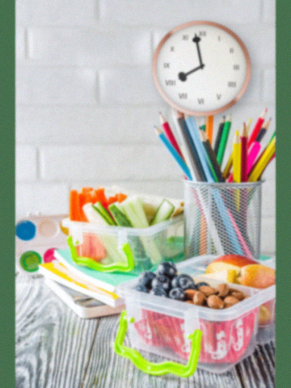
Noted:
7,58
